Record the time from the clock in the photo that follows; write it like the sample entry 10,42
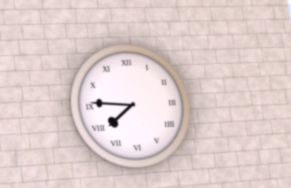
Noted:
7,46
